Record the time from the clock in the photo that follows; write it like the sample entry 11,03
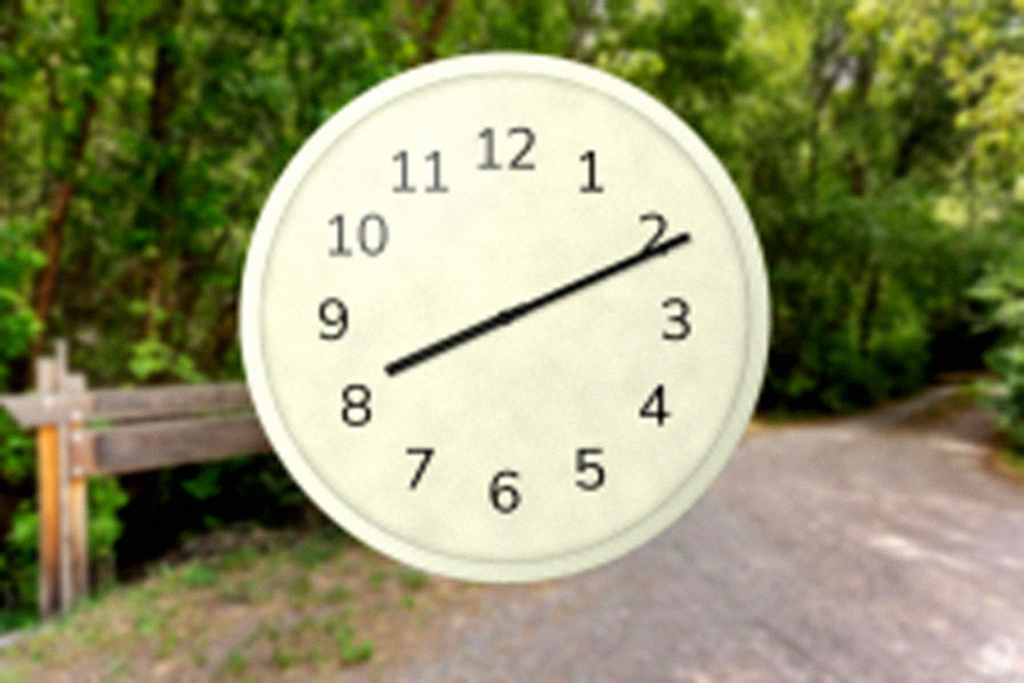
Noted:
8,11
